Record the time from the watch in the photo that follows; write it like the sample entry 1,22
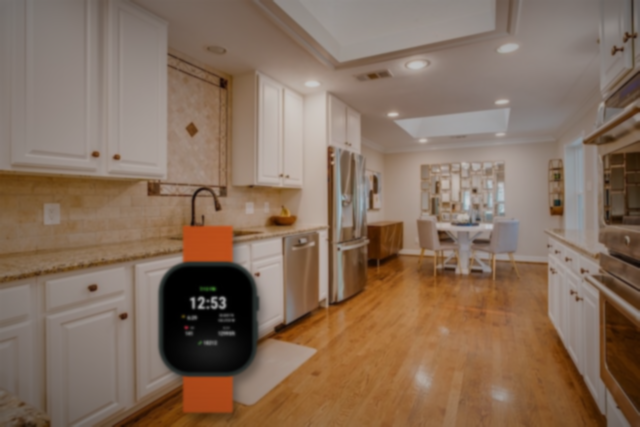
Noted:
12,53
